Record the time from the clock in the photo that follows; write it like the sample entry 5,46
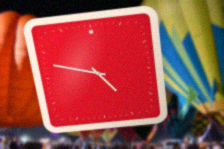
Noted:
4,48
